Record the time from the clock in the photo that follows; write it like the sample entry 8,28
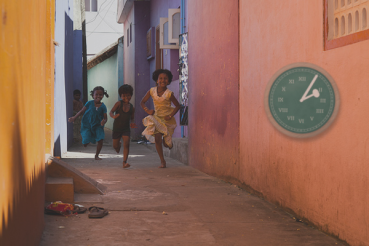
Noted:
2,05
